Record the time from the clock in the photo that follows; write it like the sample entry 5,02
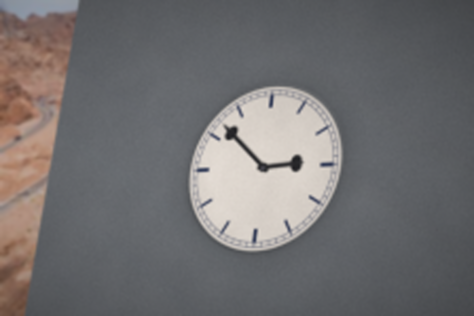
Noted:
2,52
